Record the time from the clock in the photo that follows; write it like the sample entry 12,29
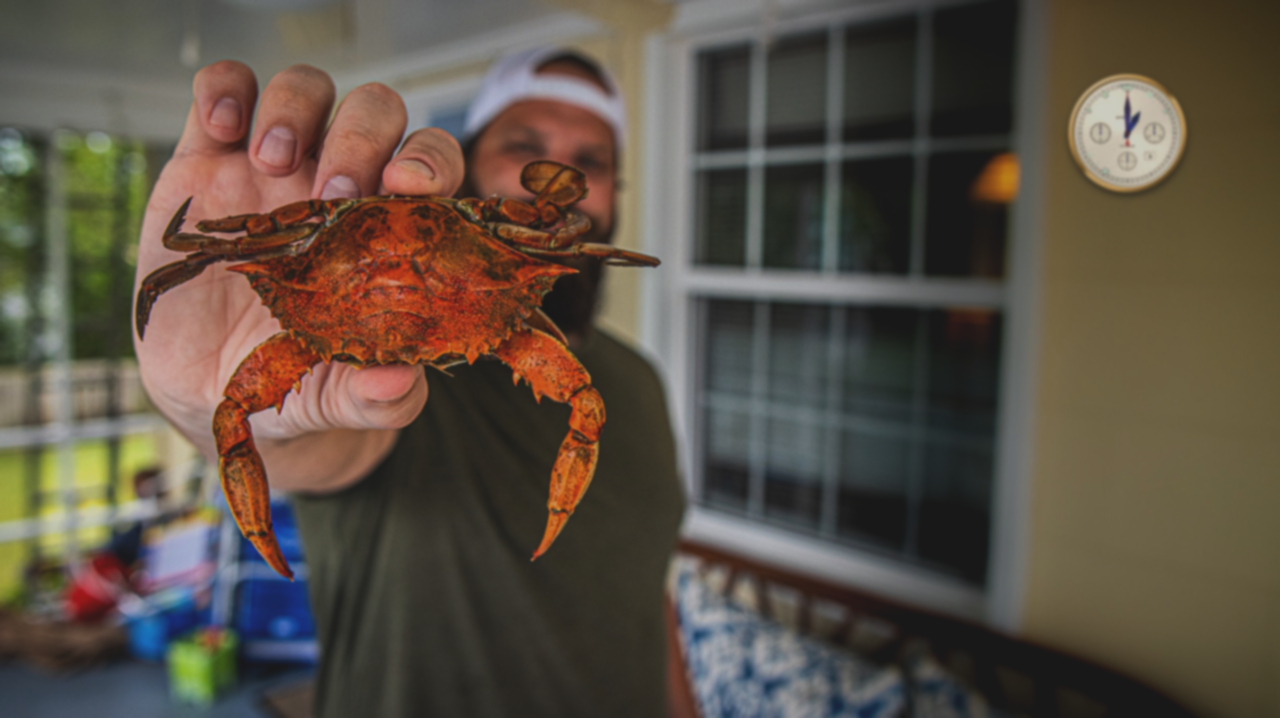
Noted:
1,00
